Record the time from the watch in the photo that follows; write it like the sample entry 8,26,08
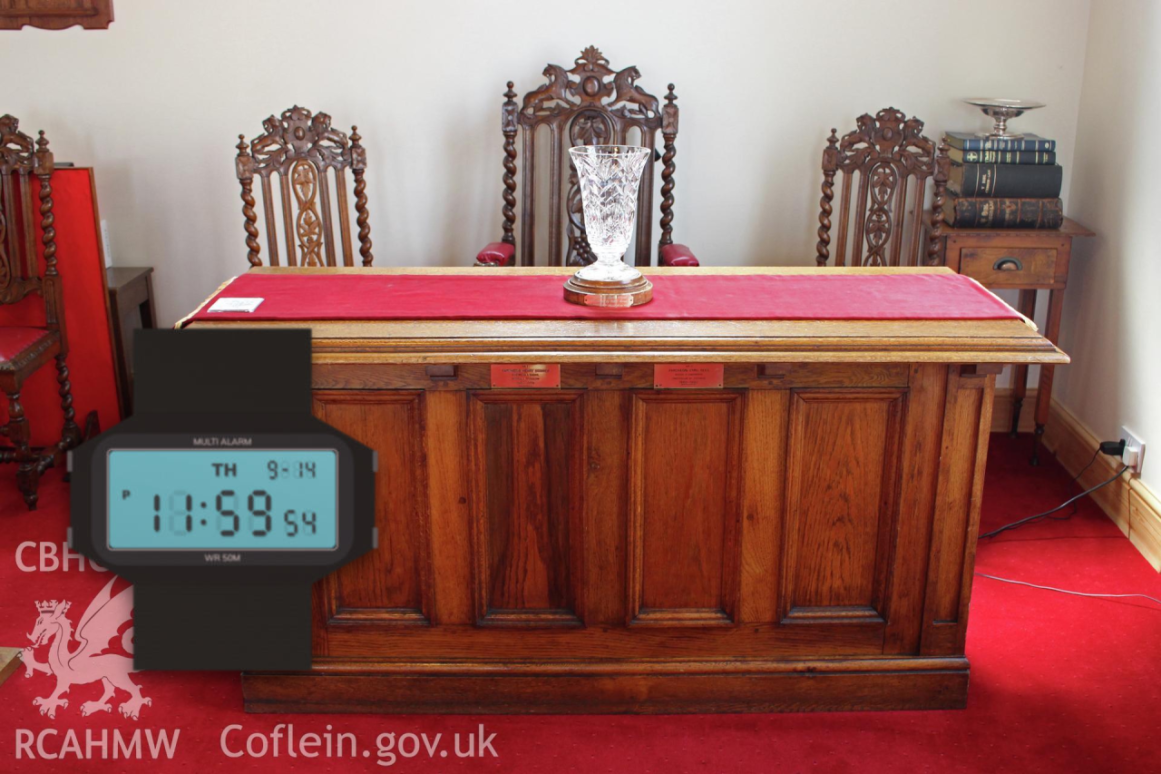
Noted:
11,59,54
